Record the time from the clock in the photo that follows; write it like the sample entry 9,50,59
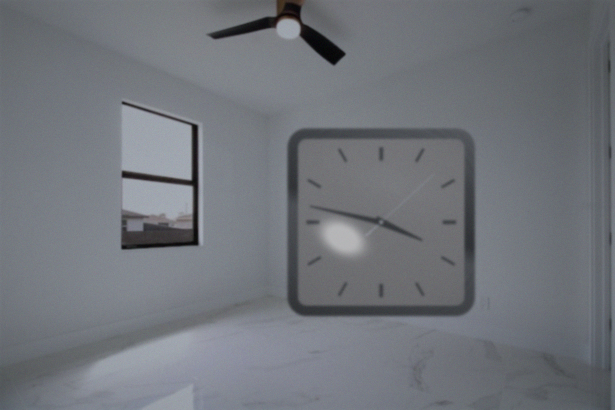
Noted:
3,47,08
